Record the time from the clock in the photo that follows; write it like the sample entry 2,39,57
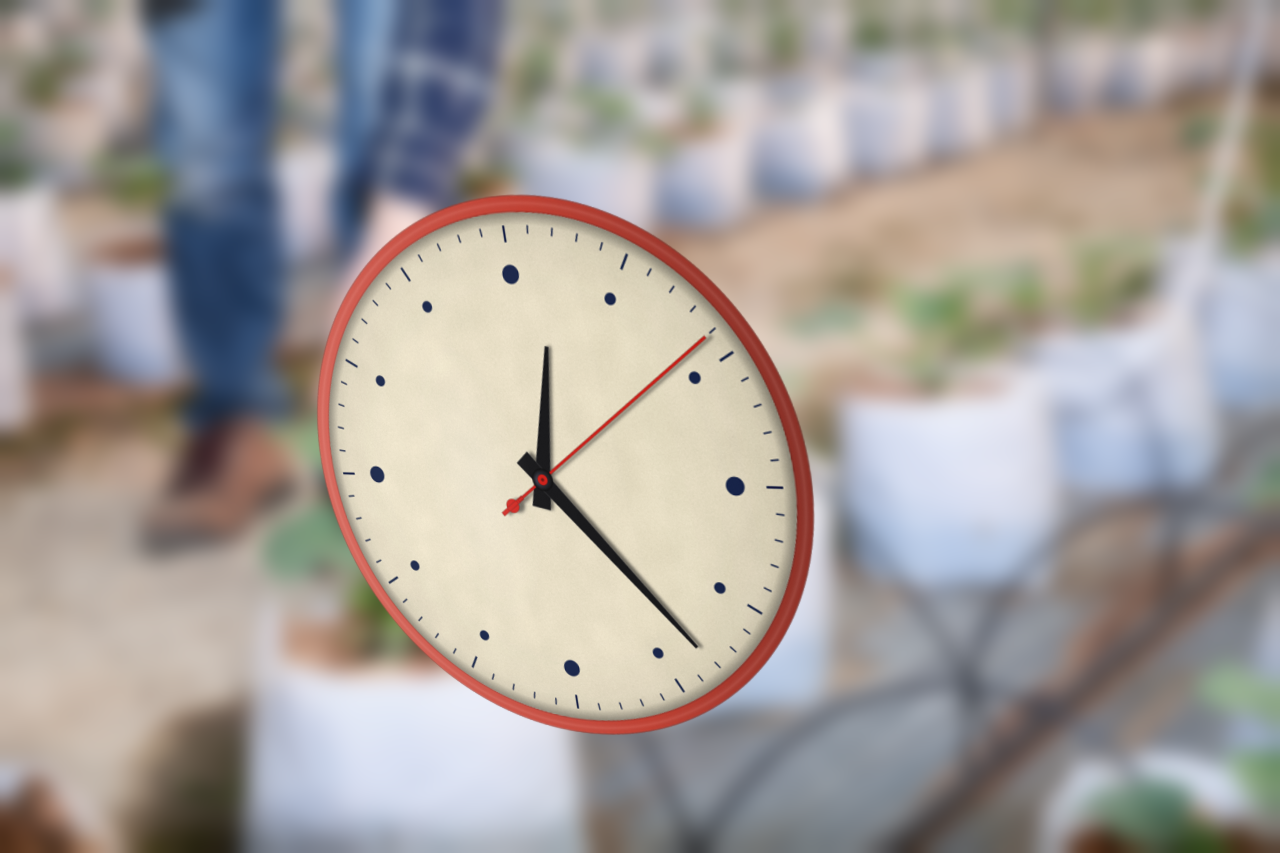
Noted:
12,23,09
